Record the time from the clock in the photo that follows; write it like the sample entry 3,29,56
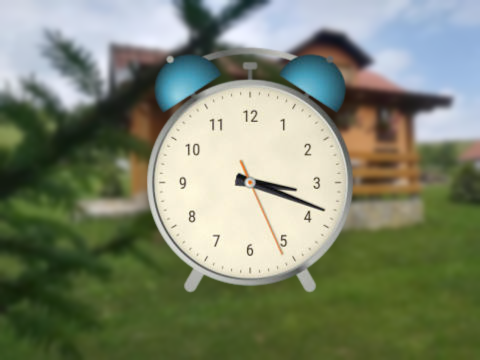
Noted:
3,18,26
